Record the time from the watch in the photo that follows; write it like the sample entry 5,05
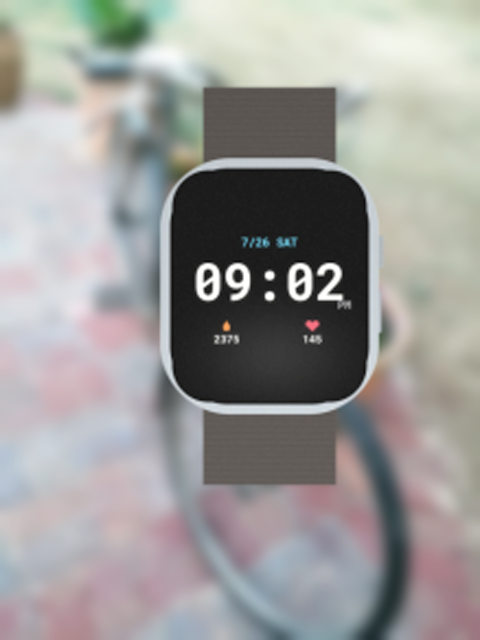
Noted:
9,02
